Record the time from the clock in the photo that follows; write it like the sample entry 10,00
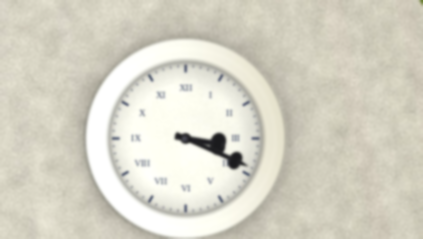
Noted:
3,19
